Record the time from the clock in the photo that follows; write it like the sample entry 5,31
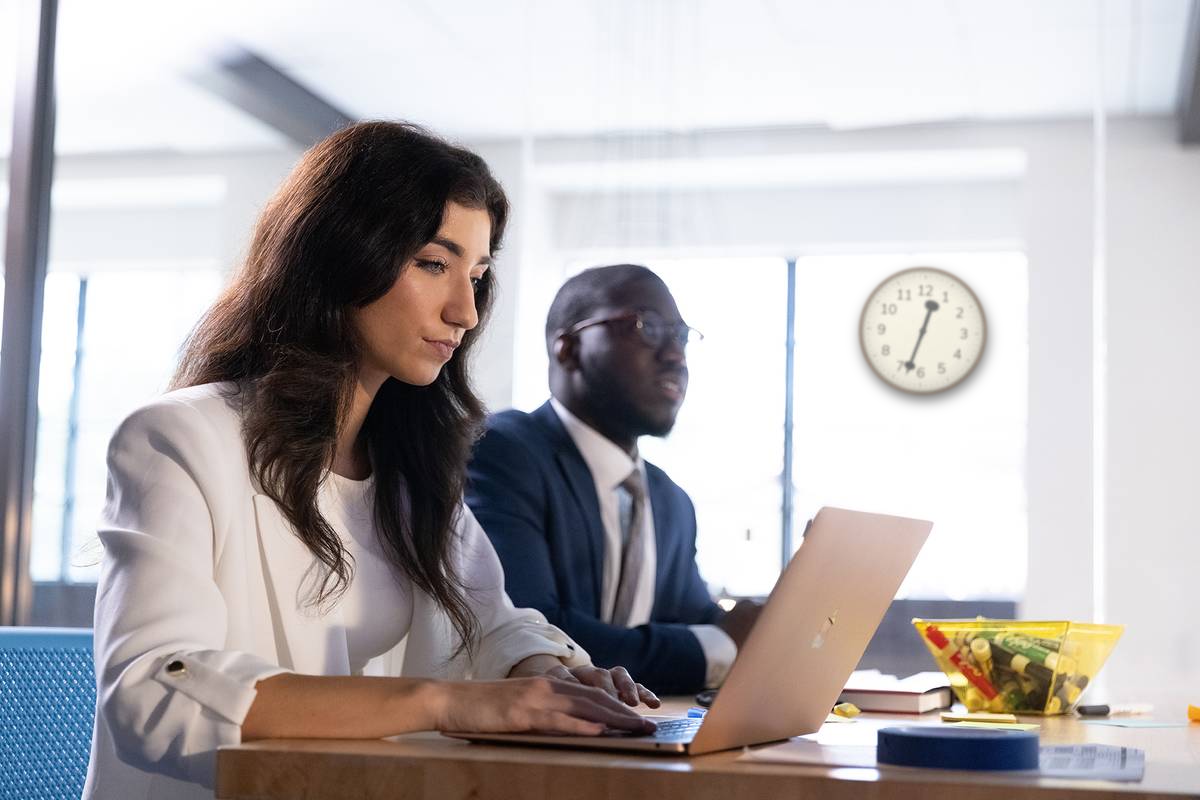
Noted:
12,33
